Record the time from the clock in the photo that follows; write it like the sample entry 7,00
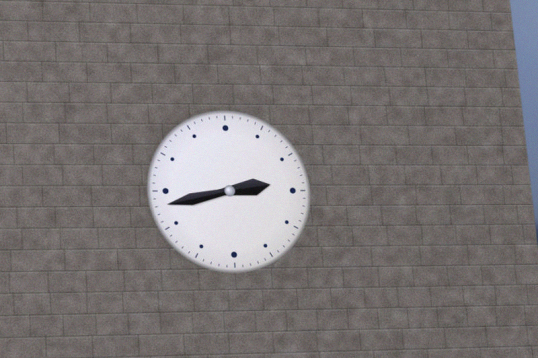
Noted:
2,43
